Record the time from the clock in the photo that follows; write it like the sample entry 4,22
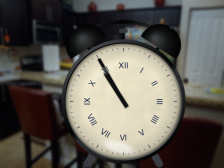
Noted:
10,55
